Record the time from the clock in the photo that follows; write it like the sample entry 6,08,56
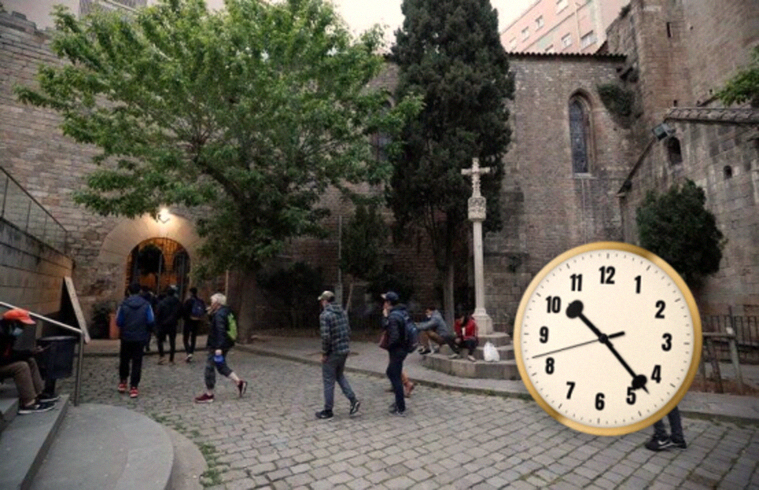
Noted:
10,22,42
